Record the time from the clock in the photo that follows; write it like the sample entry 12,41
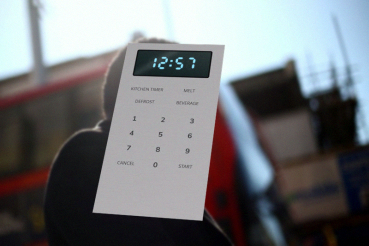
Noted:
12,57
